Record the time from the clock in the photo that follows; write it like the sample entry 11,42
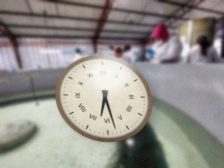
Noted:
6,28
